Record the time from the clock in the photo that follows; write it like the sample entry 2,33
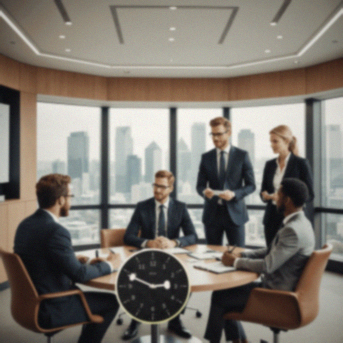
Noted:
2,49
